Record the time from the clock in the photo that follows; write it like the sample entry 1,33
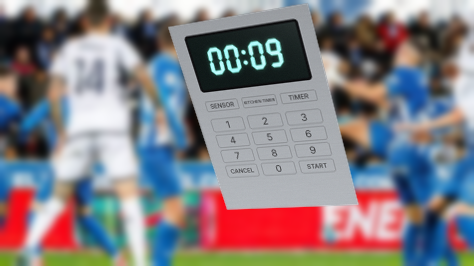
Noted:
0,09
